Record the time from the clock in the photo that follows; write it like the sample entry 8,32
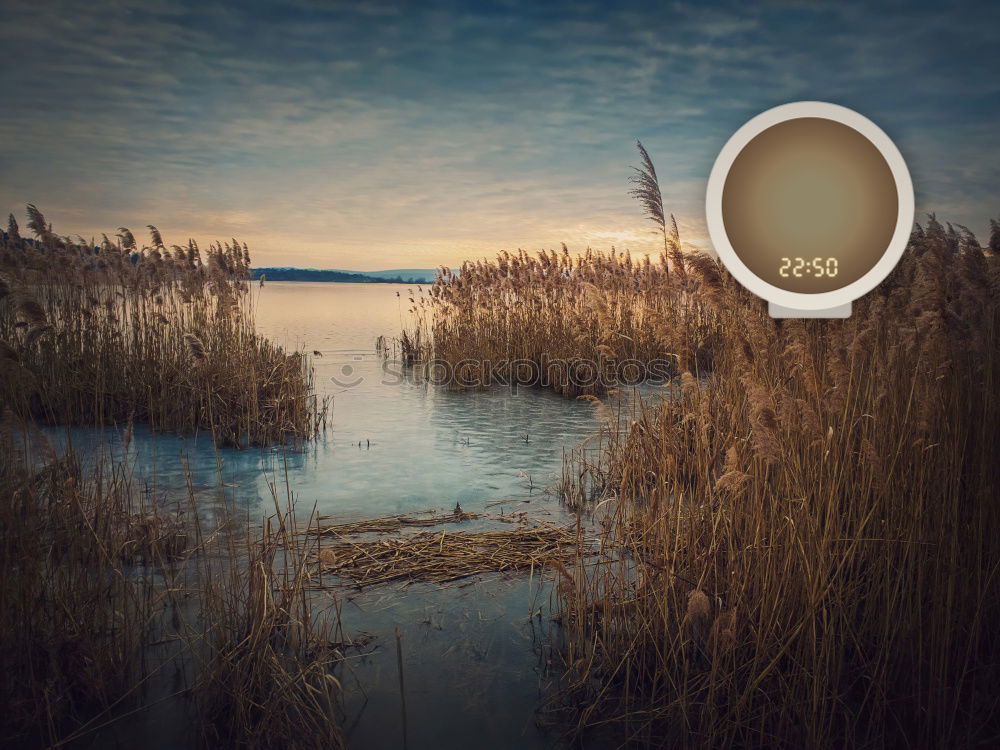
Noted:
22,50
